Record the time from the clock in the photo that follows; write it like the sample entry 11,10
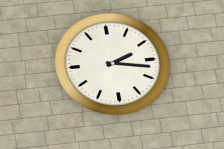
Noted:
2,17
